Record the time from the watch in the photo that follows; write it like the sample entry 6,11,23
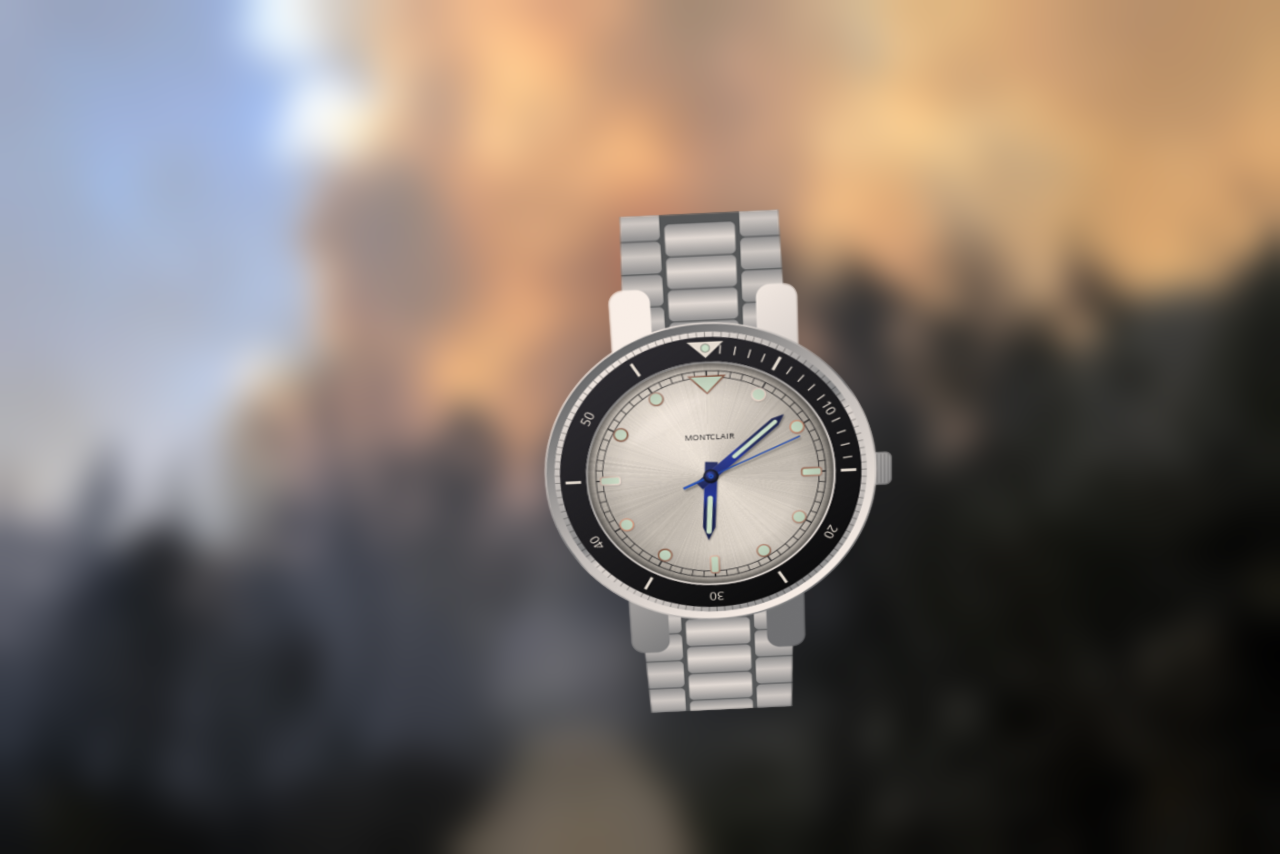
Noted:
6,08,11
